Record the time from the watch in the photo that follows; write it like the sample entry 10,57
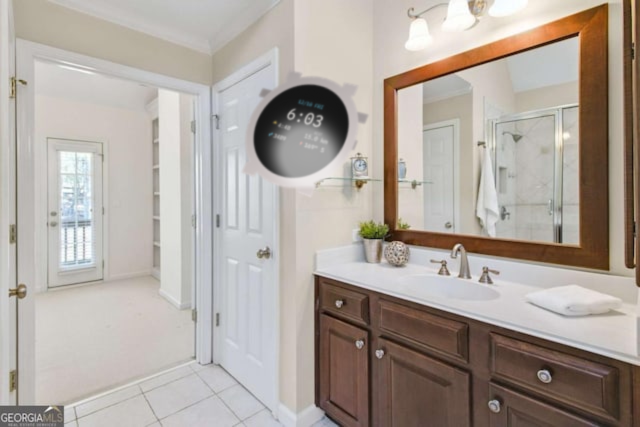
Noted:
6,03
